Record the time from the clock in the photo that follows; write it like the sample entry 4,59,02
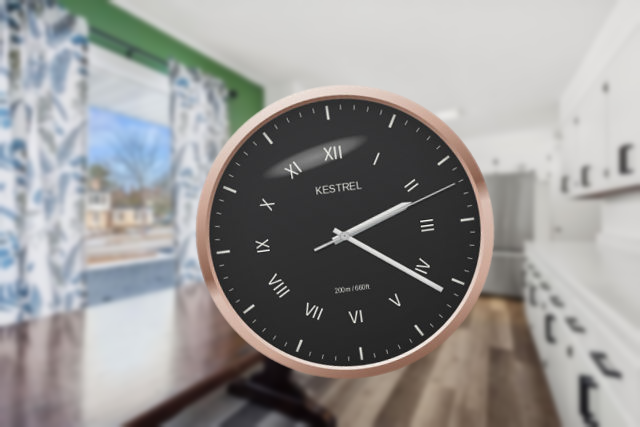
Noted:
2,21,12
